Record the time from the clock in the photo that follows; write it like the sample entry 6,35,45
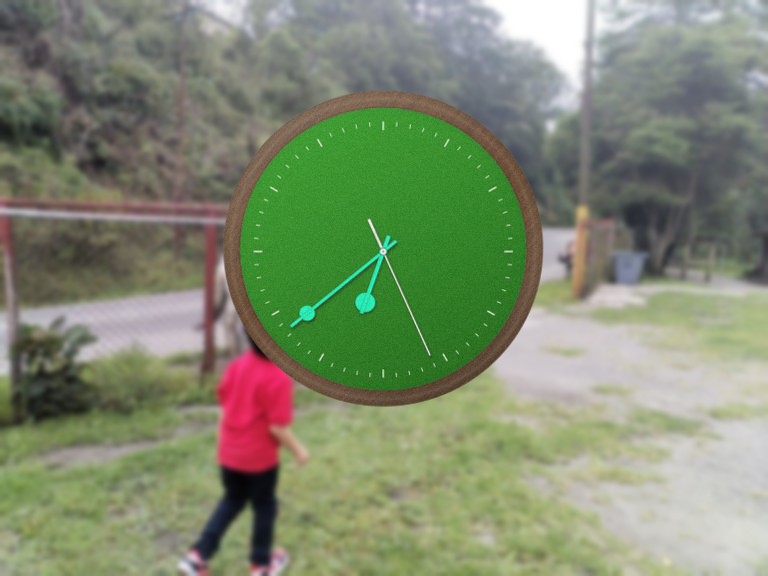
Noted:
6,38,26
